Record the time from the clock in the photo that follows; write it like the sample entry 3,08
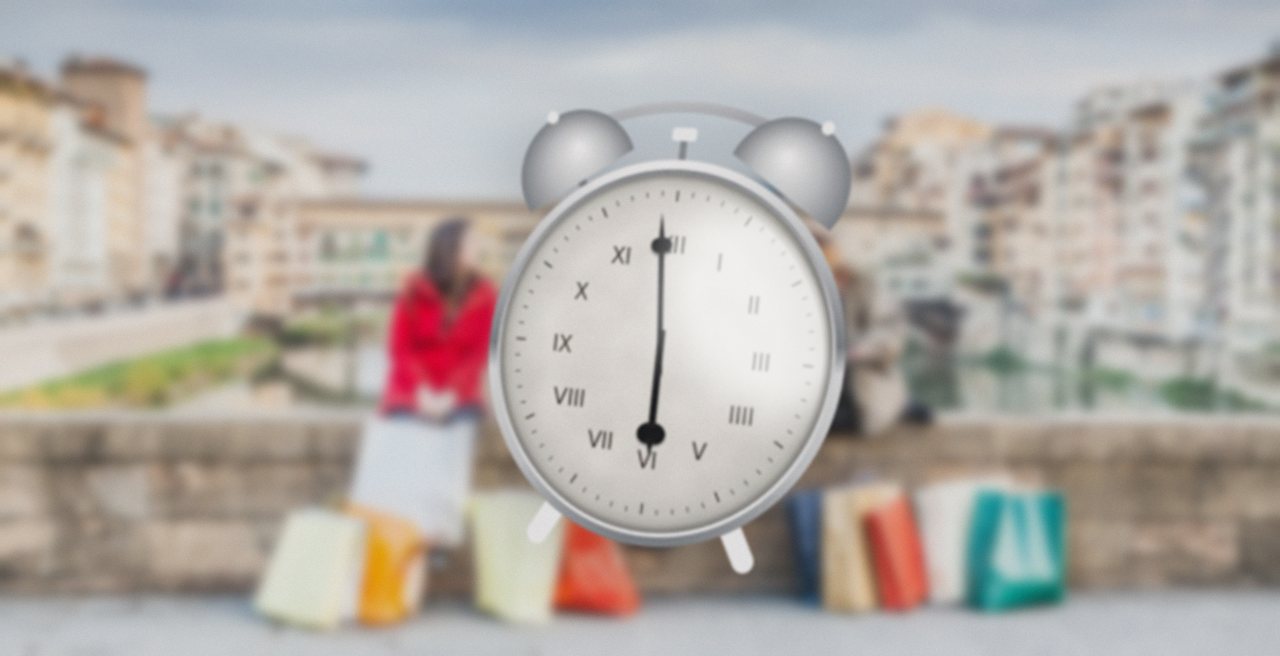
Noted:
5,59
